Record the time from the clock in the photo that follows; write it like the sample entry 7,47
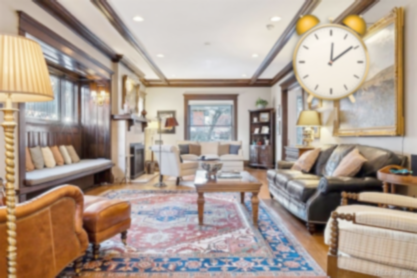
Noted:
12,09
